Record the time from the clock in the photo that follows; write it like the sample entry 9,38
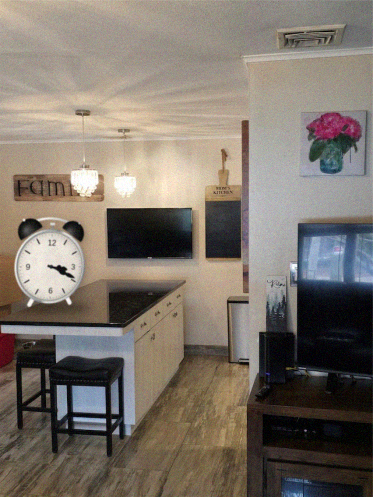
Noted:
3,19
